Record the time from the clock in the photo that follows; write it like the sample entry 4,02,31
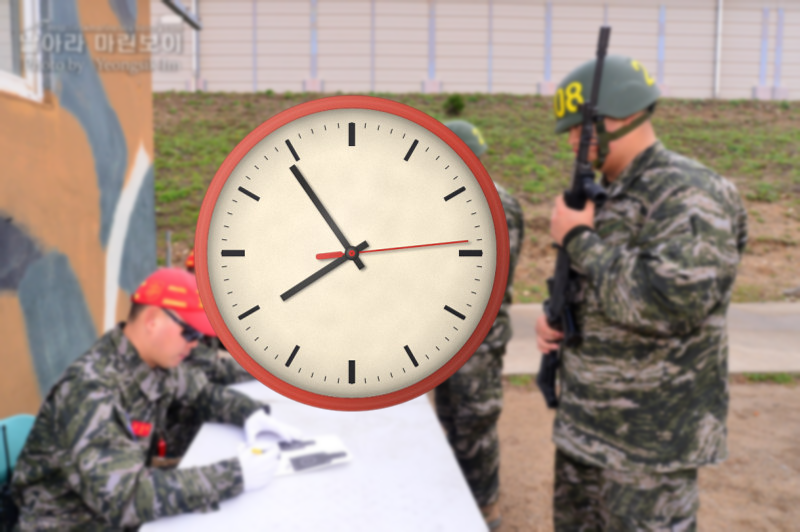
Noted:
7,54,14
